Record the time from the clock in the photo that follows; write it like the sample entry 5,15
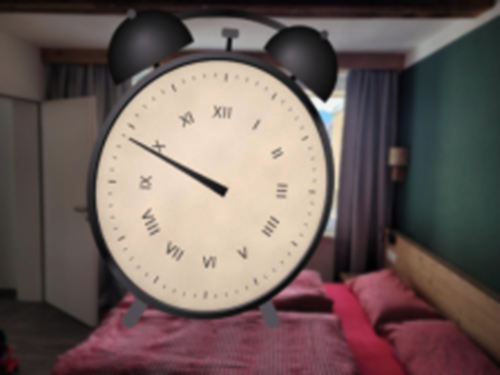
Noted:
9,49
